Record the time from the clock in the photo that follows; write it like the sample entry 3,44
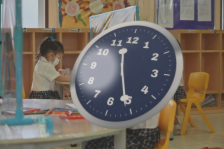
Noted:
11,26
